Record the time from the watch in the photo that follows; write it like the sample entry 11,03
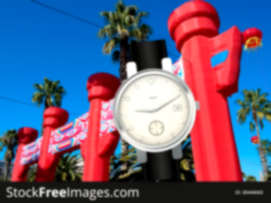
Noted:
9,11
